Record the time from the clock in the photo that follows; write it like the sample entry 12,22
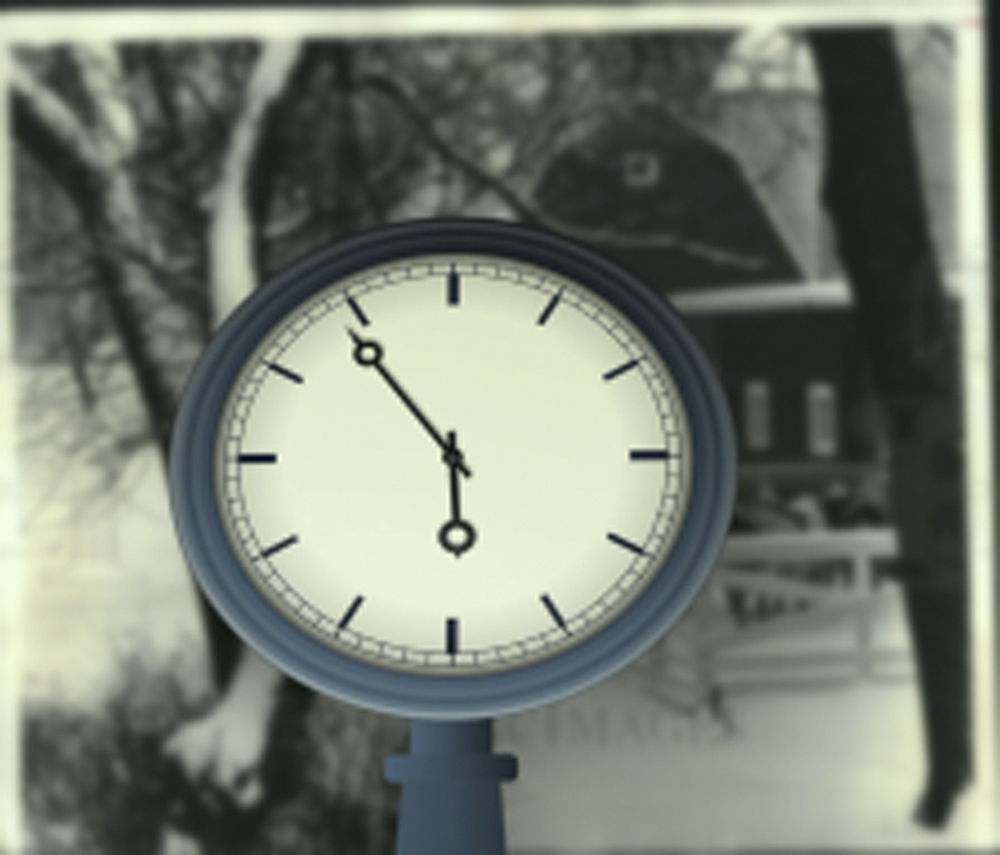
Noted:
5,54
